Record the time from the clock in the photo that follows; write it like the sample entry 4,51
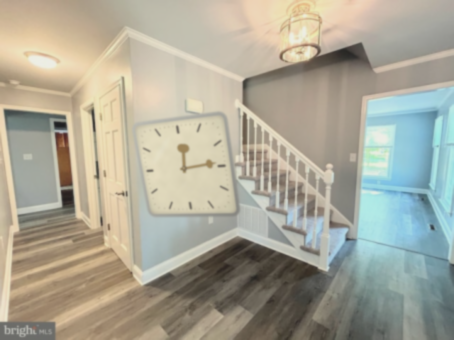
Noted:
12,14
